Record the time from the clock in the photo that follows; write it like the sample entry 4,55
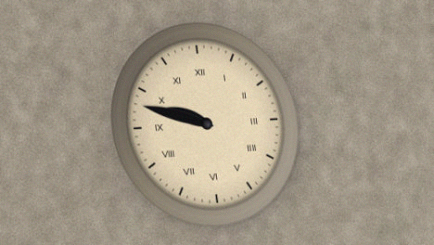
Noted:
9,48
